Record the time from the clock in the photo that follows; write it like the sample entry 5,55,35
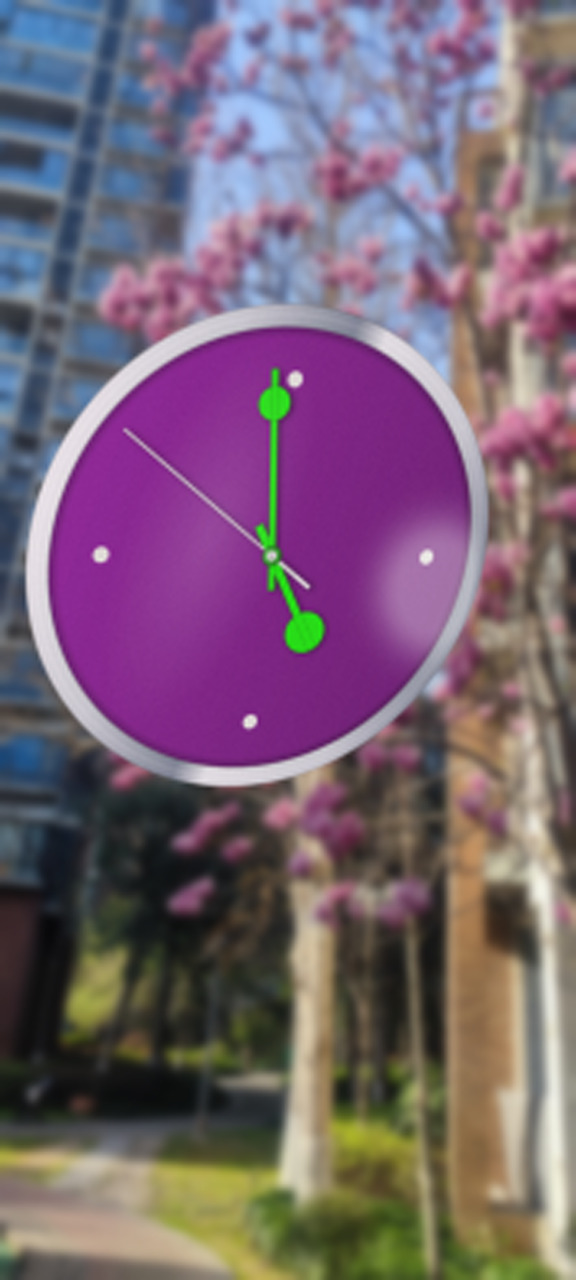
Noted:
4,58,51
